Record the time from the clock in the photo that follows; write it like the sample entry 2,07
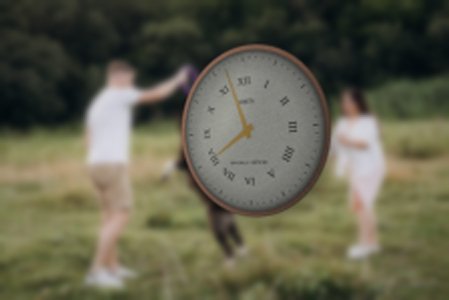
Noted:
7,57
